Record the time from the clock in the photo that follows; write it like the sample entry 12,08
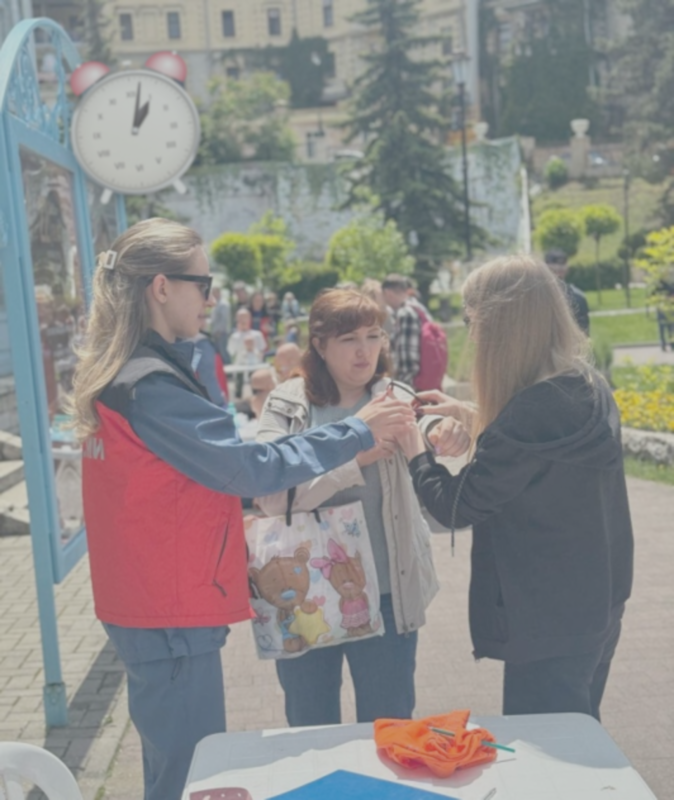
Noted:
1,02
